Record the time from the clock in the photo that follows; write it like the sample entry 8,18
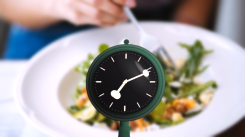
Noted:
7,11
